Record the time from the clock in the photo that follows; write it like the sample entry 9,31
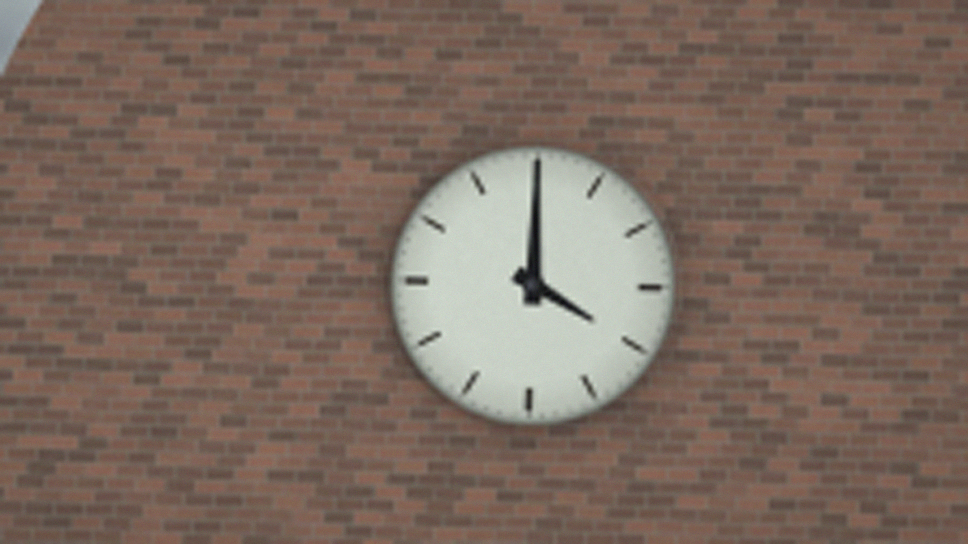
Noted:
4,00
